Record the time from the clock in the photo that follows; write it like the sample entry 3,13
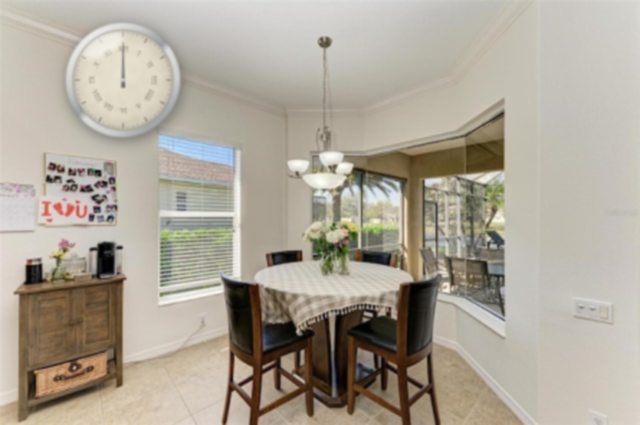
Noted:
12,00
